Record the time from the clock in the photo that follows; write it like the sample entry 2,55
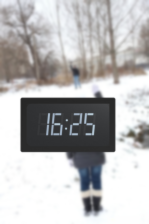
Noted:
16,25
